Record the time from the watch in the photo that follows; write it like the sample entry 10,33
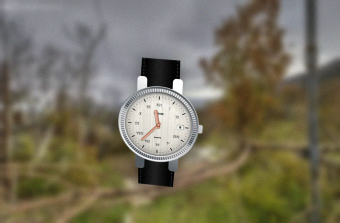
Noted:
11,37
